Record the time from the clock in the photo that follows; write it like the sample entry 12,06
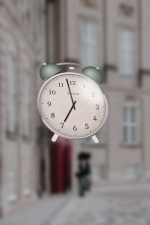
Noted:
6,58
